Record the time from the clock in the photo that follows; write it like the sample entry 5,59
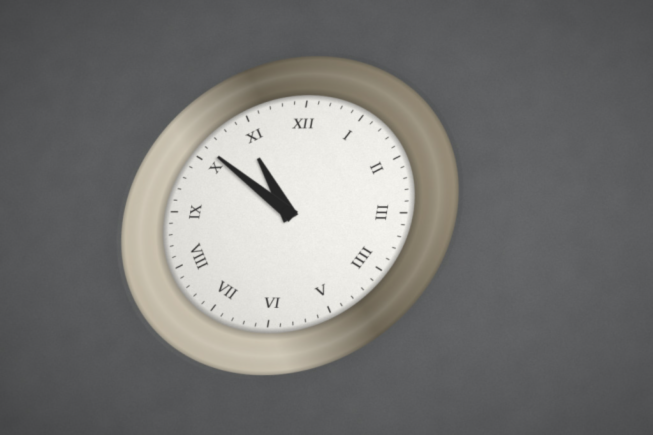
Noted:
10,51
